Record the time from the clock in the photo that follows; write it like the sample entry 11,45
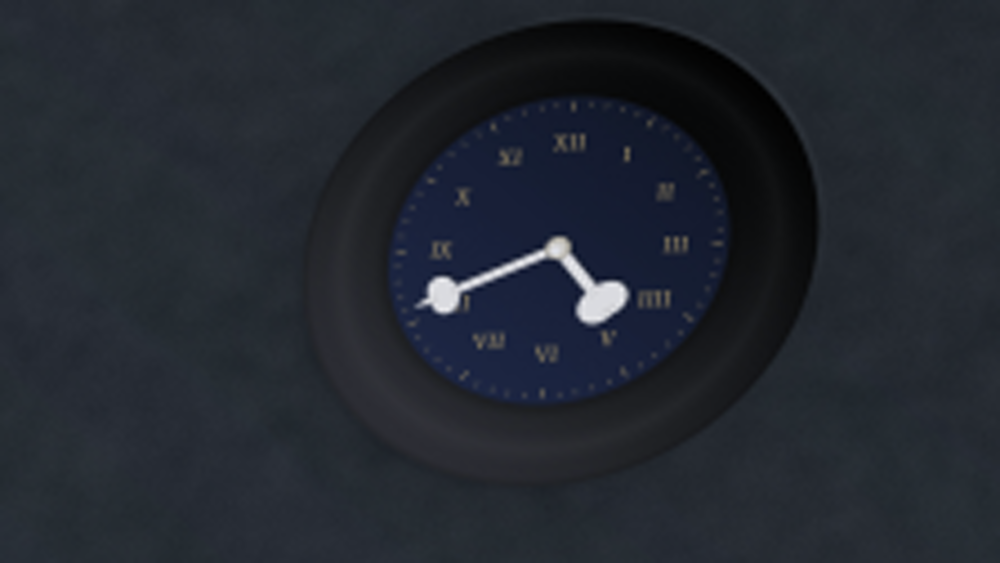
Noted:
4,41
